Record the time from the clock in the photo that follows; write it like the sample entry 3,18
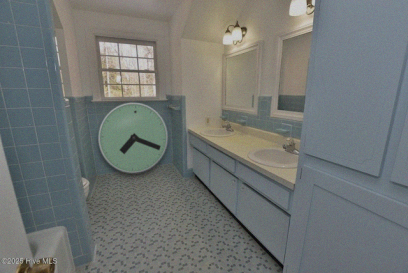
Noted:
7,18
